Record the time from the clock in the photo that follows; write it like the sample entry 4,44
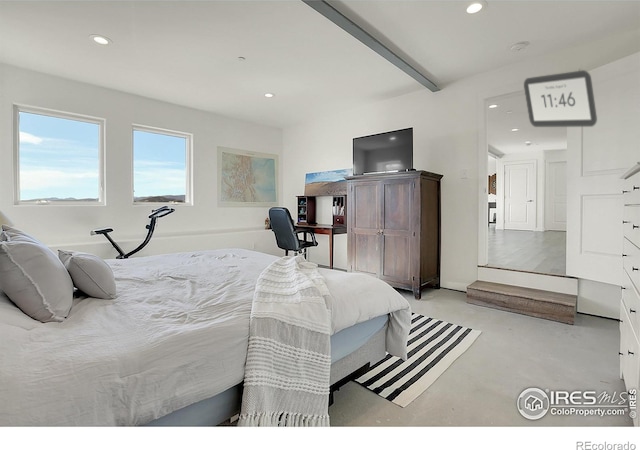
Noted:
11,46
